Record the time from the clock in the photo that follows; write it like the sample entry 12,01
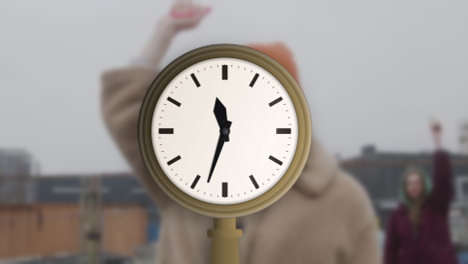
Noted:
11,33
